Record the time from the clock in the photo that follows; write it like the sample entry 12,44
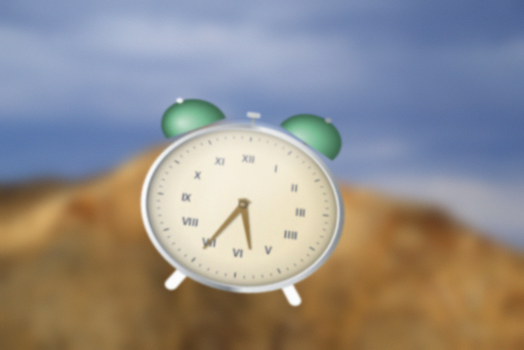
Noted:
5,35
